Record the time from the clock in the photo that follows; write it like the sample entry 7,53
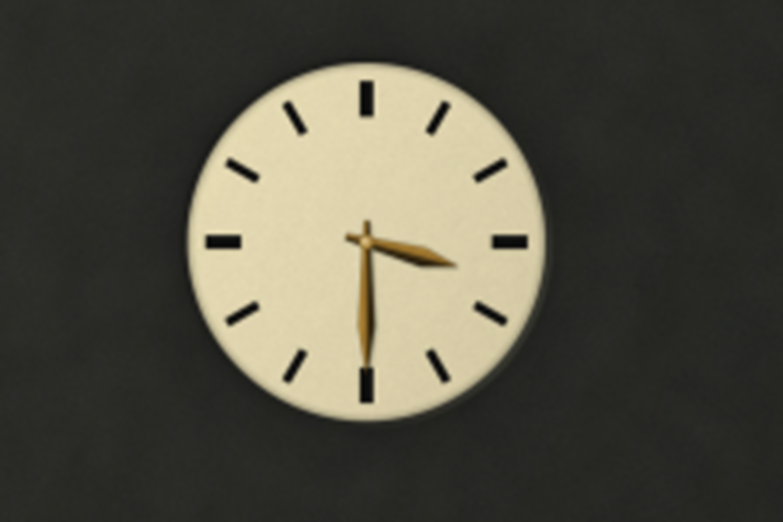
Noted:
3,30
